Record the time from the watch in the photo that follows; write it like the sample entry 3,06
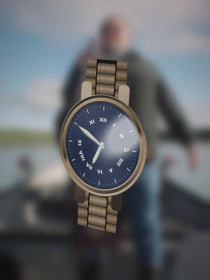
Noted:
6,50
